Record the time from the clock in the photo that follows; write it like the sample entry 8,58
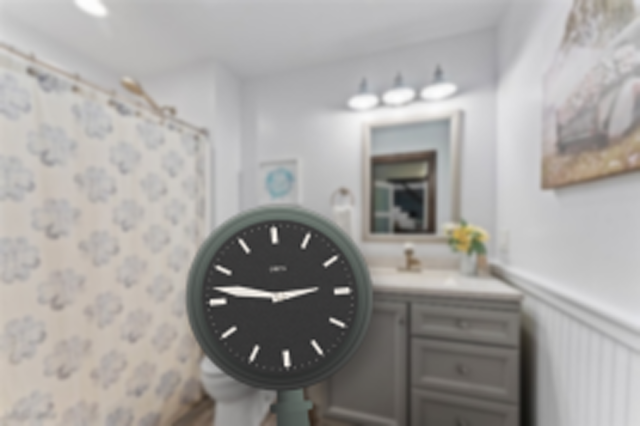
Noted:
2,47
